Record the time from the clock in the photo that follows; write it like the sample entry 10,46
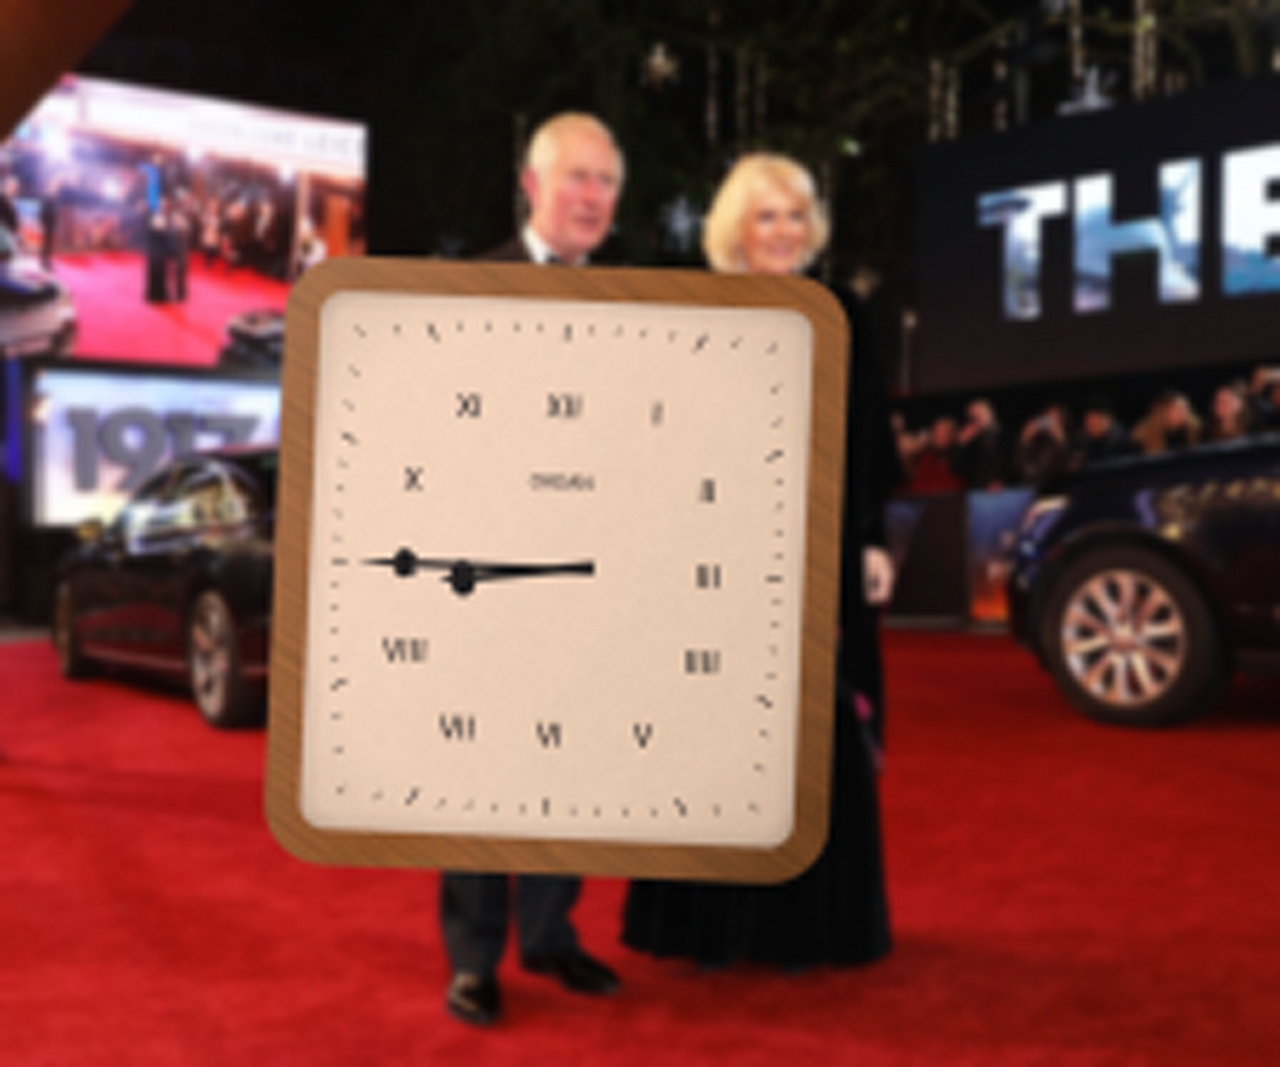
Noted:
8,45
